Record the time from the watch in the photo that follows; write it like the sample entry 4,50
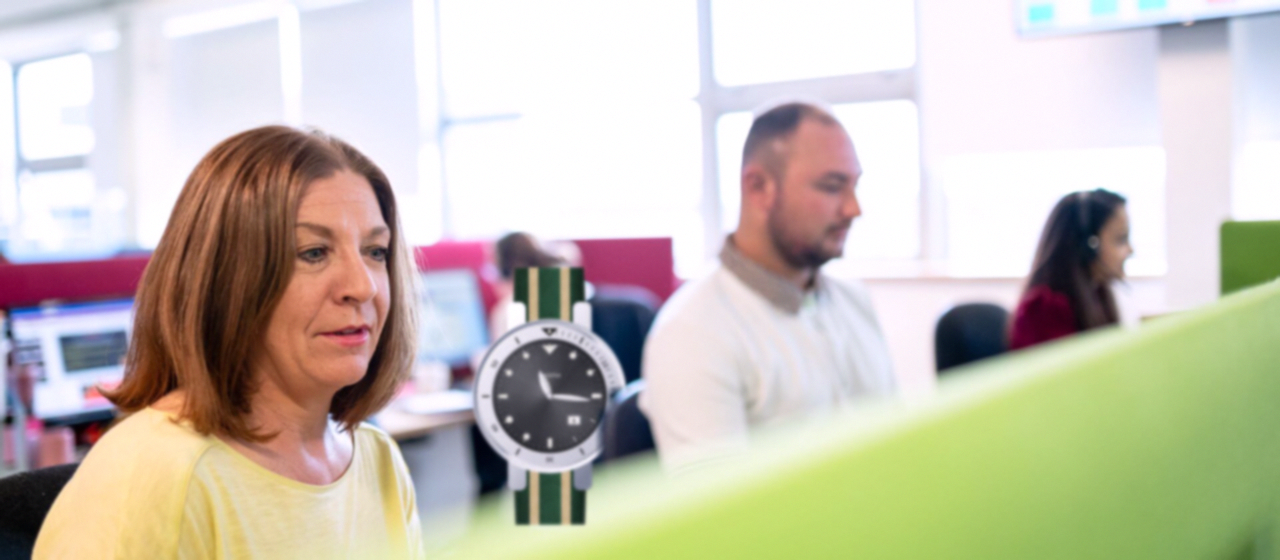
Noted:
11,16
